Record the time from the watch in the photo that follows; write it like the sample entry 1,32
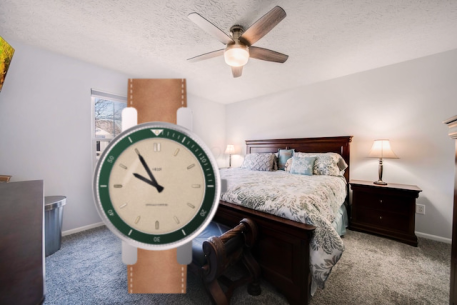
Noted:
9,55
